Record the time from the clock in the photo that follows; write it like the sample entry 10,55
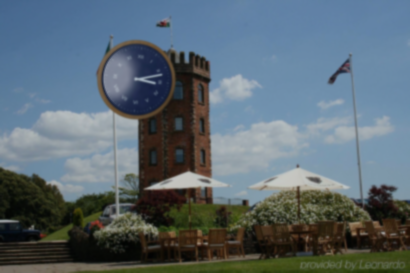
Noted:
3,12
